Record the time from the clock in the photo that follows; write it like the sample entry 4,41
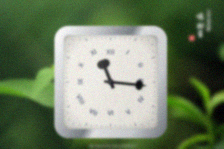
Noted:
11,16
